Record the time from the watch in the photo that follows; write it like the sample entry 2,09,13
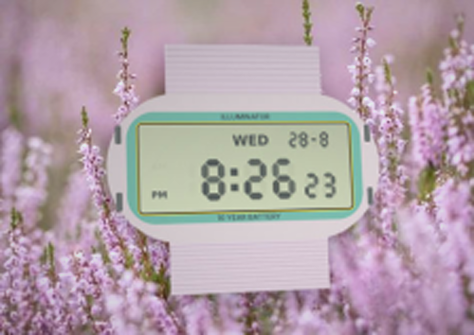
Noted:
8,26,23
